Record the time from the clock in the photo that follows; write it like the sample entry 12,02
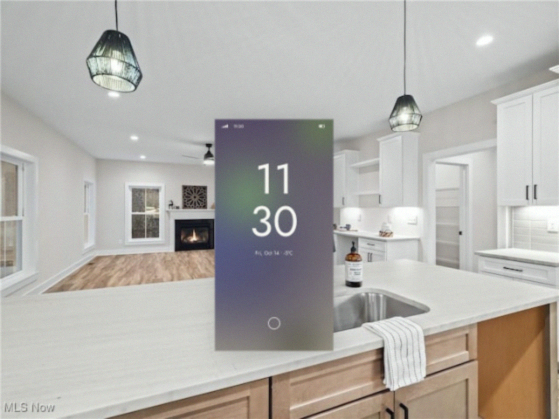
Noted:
11,30
